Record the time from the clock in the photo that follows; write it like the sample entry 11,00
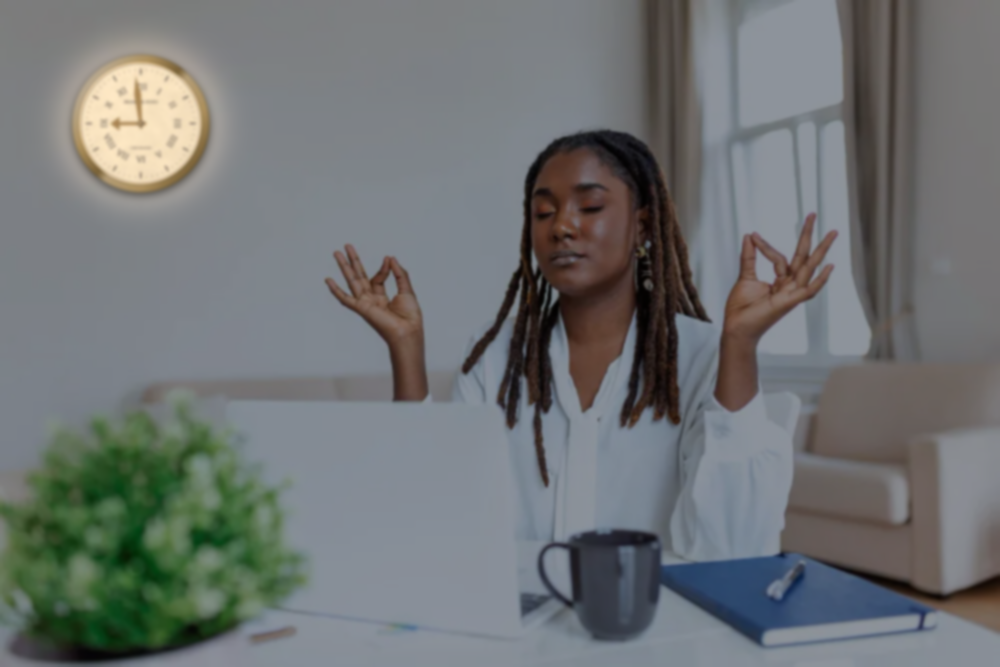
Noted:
8,59
